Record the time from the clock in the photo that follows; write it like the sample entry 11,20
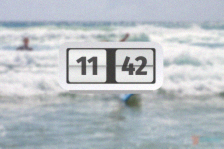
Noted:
11,42
